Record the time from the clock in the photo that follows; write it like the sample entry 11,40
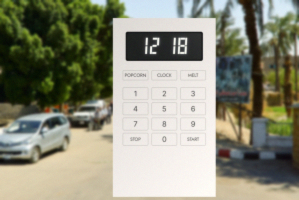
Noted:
12,18
